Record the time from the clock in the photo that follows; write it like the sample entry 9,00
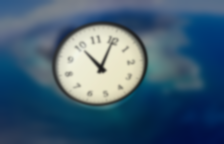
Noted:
10,00
